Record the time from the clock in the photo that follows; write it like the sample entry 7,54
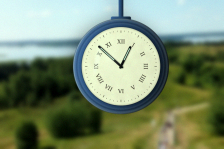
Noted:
12,52
